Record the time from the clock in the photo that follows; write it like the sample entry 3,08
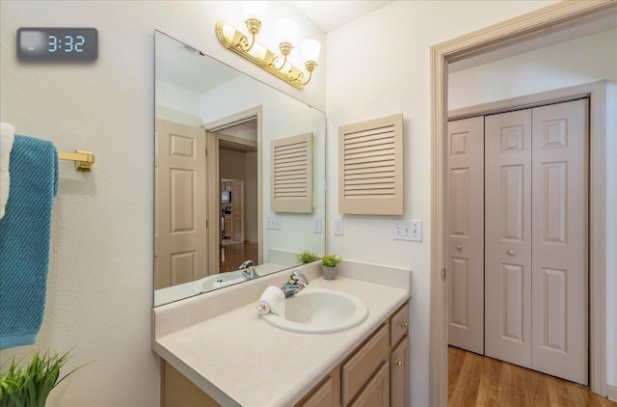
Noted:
3,32
